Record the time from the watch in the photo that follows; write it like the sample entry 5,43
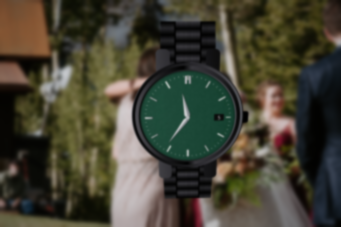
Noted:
11,36
